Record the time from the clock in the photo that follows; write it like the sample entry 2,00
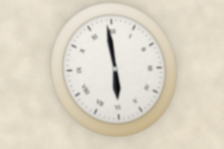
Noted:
5,59
